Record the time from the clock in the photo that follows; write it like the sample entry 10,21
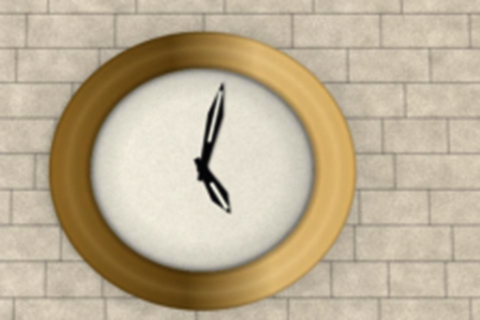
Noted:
5,02
